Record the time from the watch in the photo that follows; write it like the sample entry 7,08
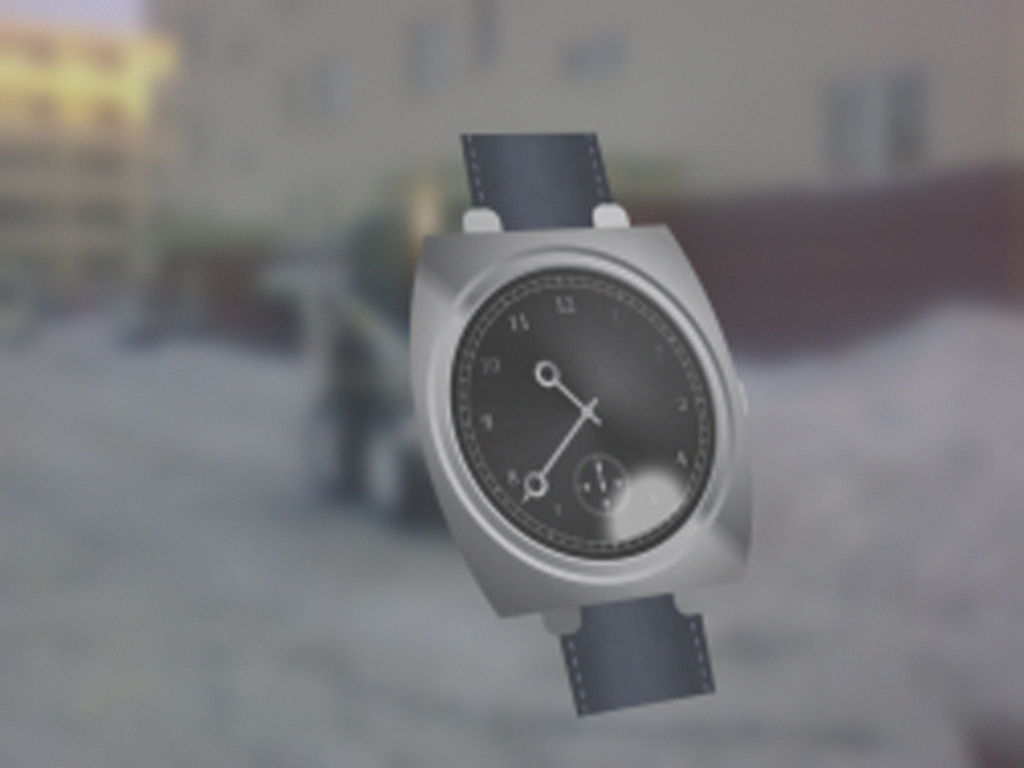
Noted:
10,38
